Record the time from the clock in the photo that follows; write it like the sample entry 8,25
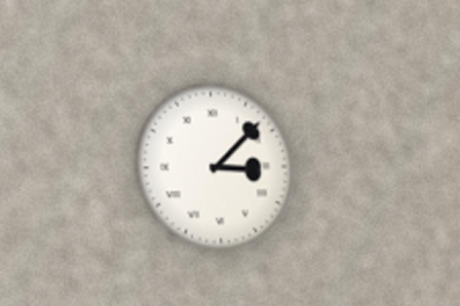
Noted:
3,08
